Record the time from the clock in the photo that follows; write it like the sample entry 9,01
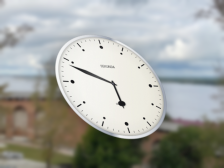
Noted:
5,49
